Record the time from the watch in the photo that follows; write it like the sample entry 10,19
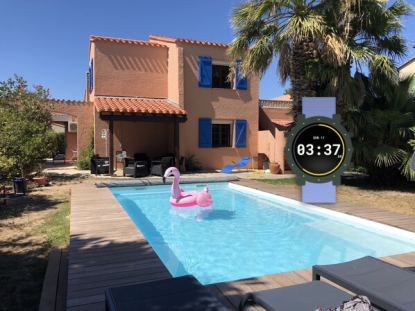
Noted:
3,37
